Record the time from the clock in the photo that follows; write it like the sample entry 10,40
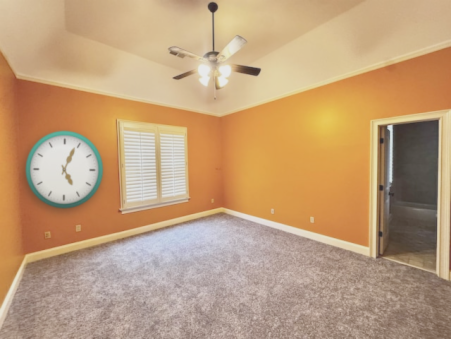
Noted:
5,04
